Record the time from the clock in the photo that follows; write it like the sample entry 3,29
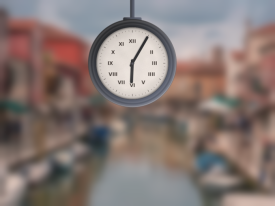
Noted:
6,05
